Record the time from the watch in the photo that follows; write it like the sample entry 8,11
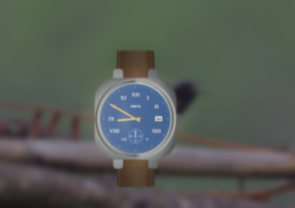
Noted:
8,50
